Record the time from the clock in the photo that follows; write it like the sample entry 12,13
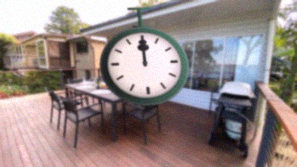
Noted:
12,00
